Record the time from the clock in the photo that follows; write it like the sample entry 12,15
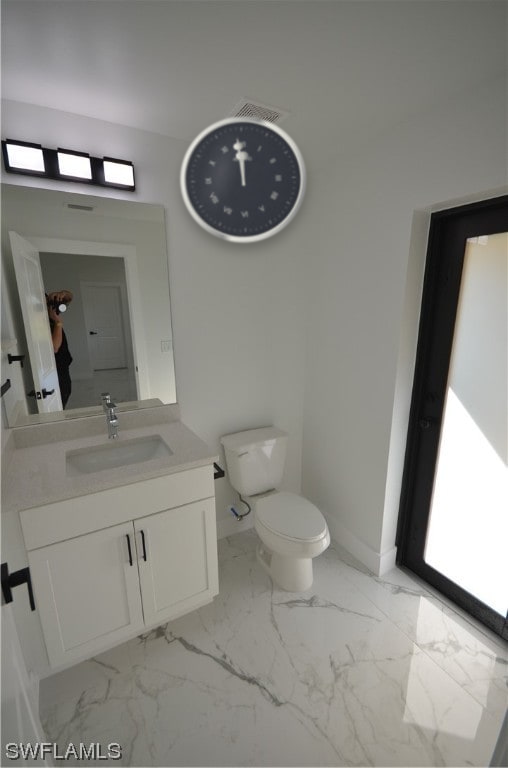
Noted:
11,59
